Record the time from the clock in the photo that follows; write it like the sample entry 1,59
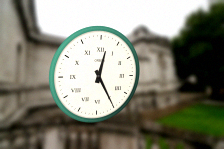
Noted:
12,25
